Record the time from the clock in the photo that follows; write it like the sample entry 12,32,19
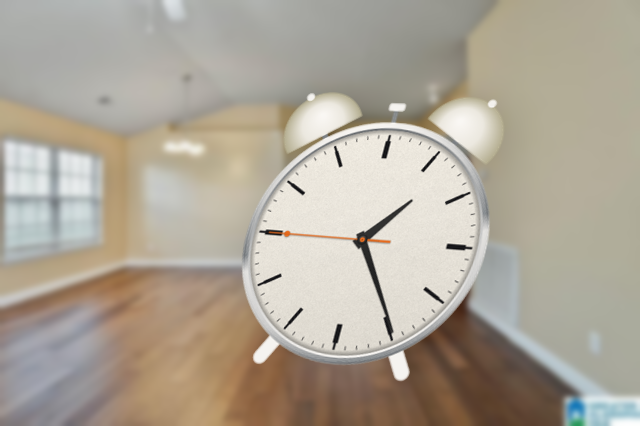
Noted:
1,24,45
